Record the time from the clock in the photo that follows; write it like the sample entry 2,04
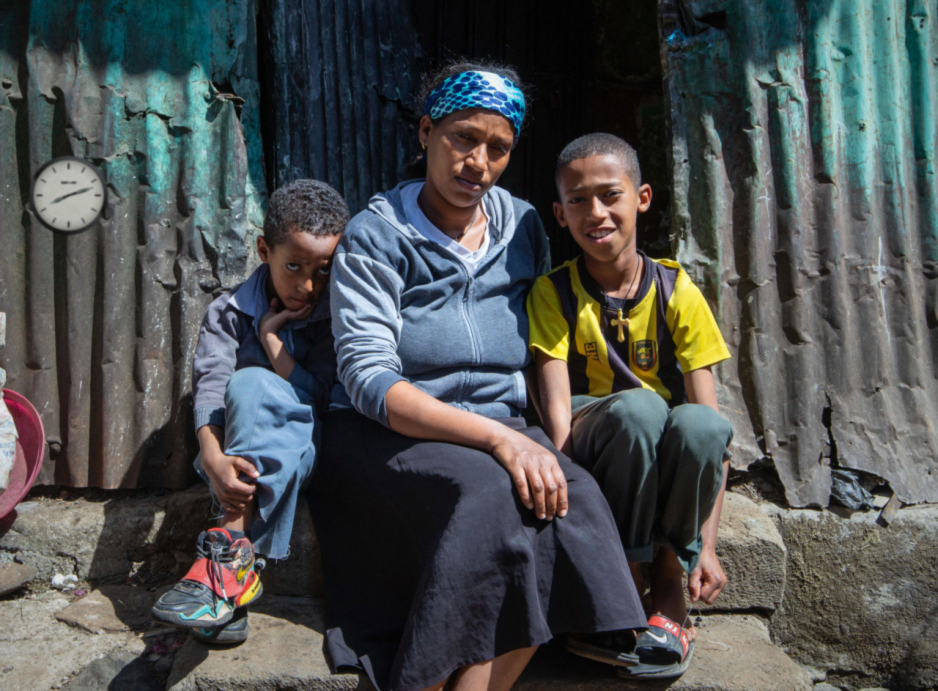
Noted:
8,12
